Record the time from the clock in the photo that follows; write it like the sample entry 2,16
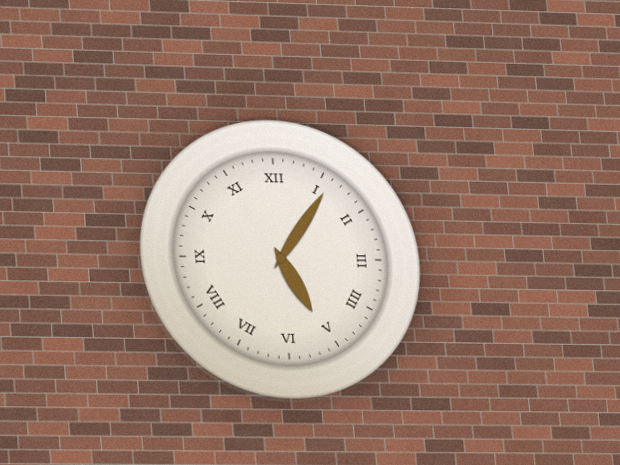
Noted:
5,06
